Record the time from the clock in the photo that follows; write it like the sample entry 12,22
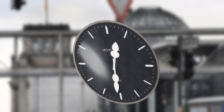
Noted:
12,31
